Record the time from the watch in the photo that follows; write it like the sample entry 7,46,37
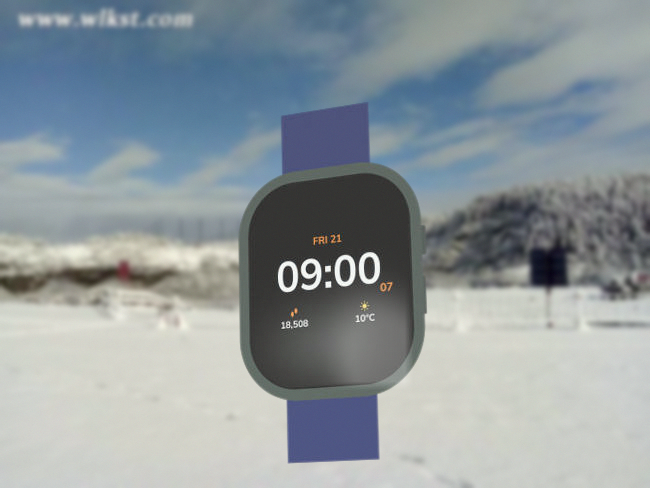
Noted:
9,00,07
